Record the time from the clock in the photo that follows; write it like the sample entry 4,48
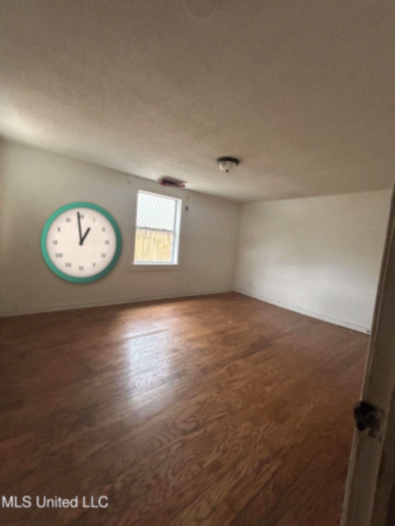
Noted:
12,59
